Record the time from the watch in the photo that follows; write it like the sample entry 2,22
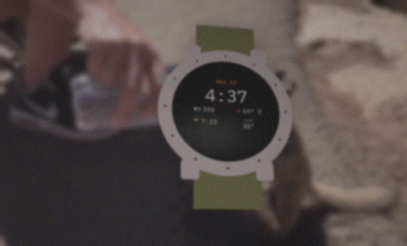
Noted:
4,37
